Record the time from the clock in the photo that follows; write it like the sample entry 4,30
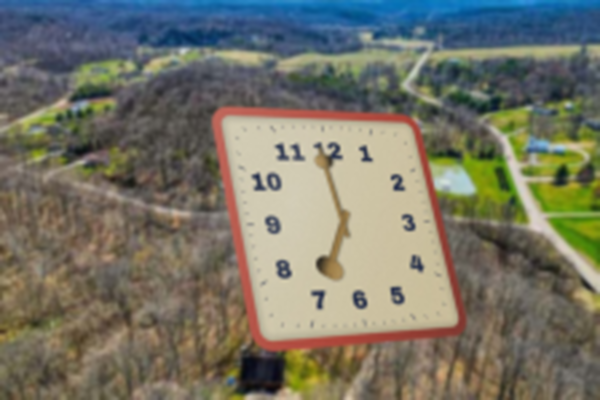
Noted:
6,59
